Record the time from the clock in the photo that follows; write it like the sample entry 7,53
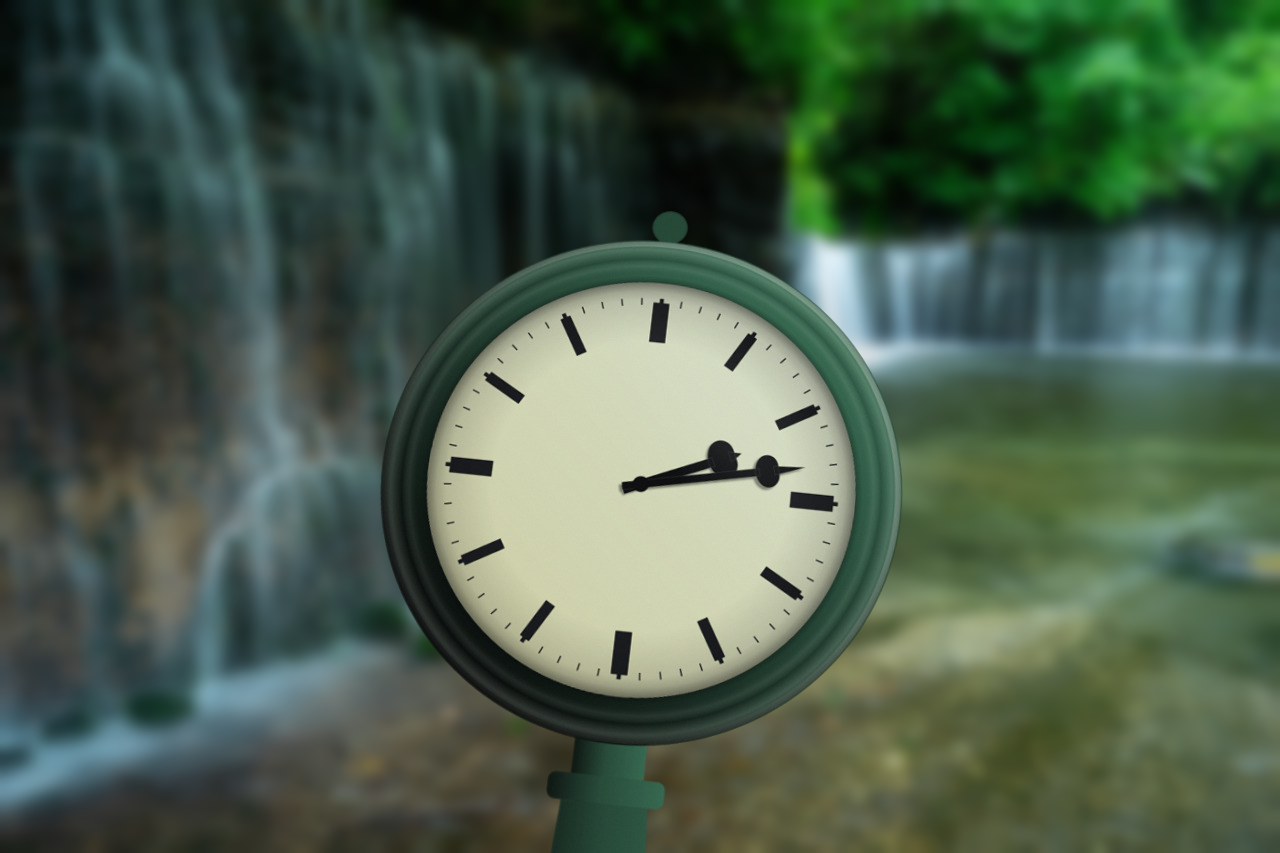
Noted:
2,13
